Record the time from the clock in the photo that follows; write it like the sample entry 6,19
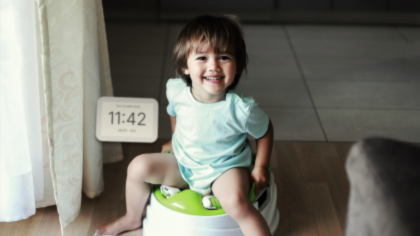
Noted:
11,42
